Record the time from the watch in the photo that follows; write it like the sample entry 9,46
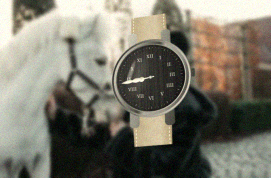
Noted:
8,44
